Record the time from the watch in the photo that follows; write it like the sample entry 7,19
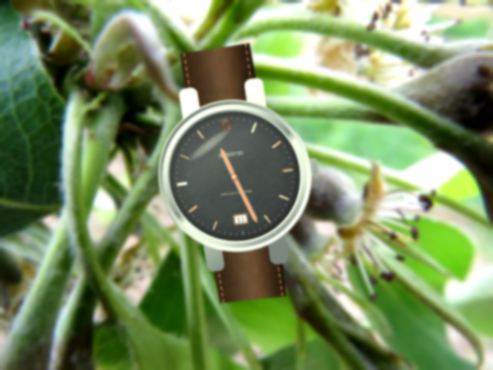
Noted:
11,27
